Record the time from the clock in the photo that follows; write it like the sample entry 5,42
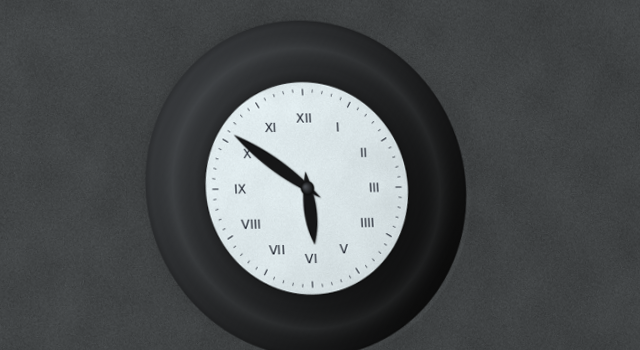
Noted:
5,51
